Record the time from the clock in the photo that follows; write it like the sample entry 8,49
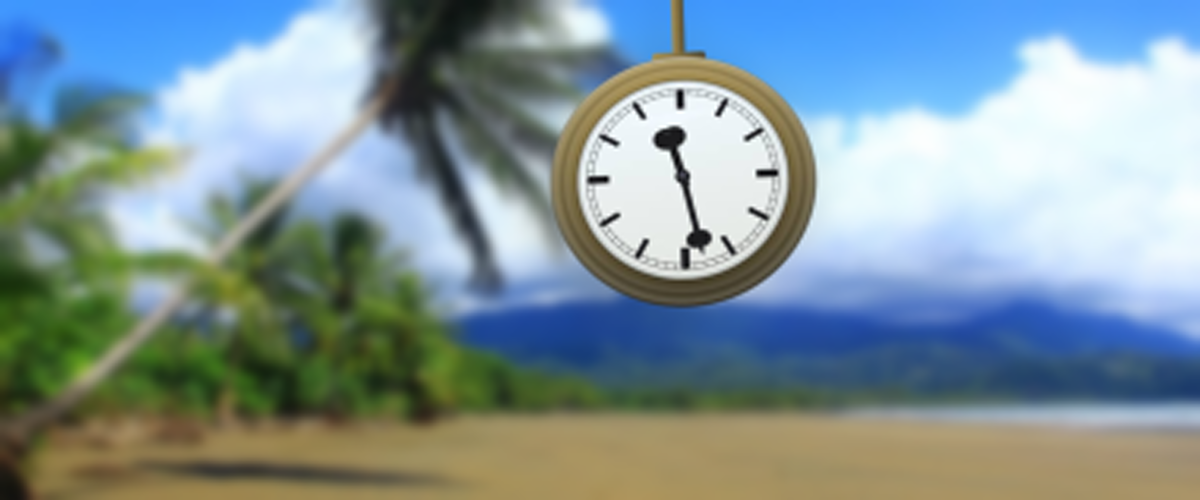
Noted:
11,28
